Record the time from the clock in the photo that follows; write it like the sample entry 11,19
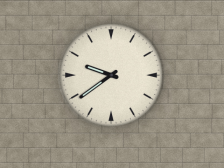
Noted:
9,39
